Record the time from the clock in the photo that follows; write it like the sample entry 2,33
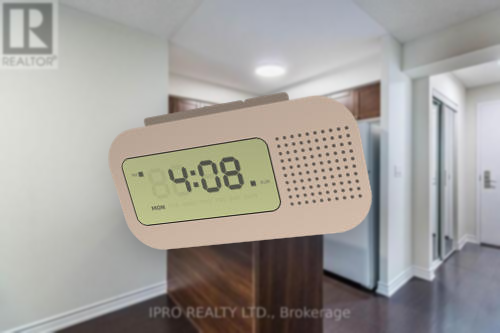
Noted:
4,08
